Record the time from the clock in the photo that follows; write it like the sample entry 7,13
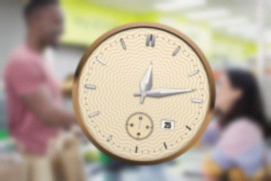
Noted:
12,13
